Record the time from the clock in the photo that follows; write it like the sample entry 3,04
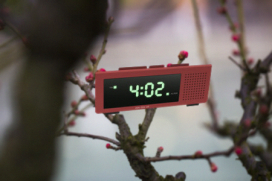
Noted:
4,02
